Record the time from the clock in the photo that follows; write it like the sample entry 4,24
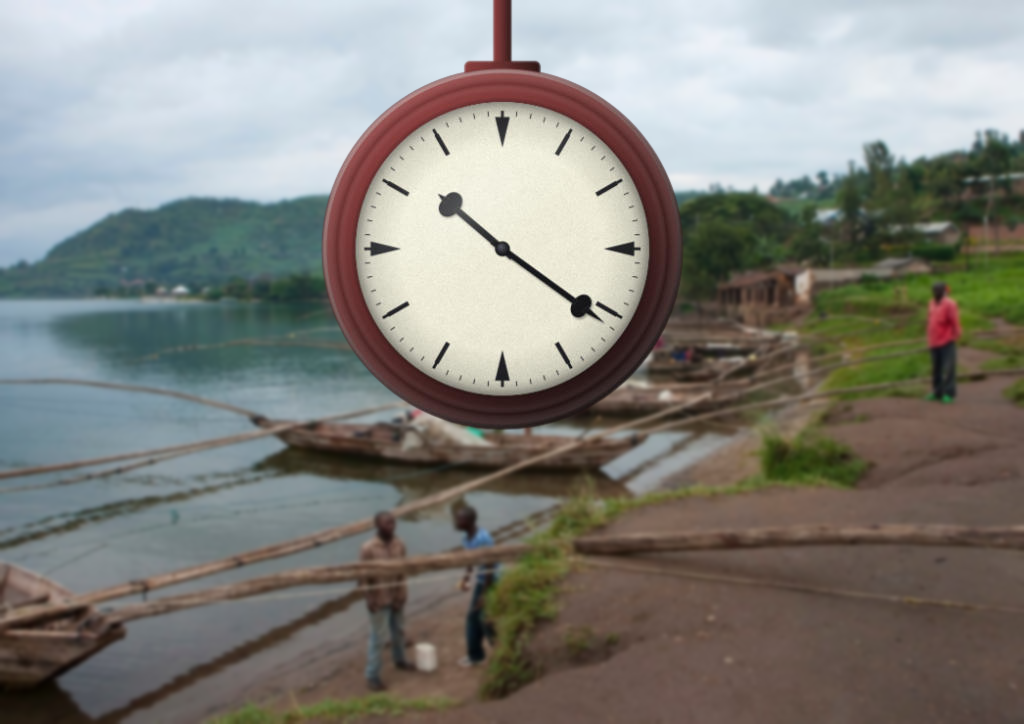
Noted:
10,21
